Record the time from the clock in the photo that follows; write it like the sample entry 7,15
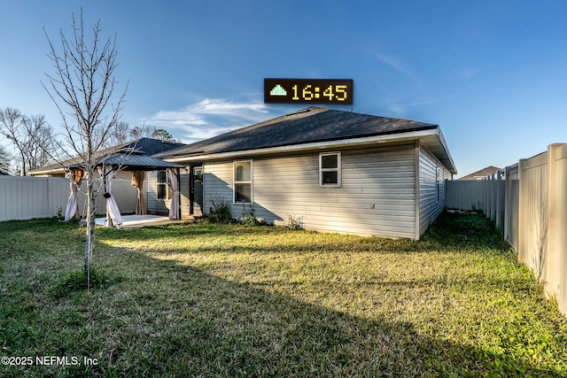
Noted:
16,45
